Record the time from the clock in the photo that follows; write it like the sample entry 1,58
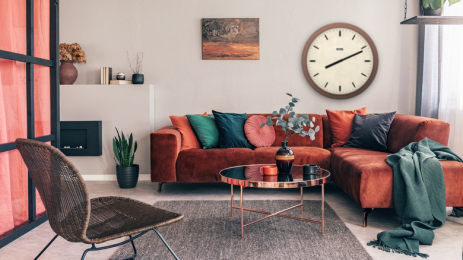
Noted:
8,11
